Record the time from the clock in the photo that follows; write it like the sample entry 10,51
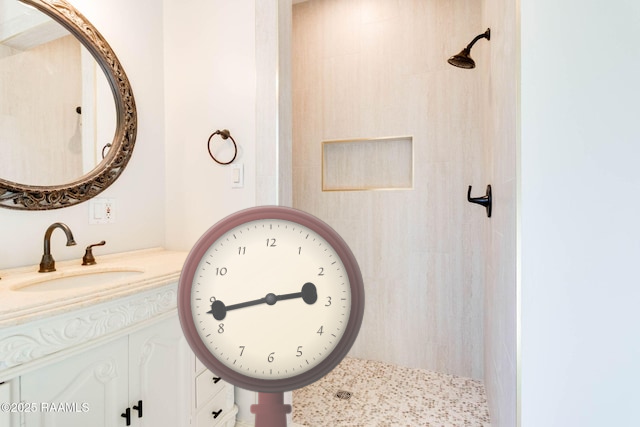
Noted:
2,43
